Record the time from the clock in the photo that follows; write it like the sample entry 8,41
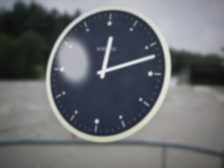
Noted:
12,12
